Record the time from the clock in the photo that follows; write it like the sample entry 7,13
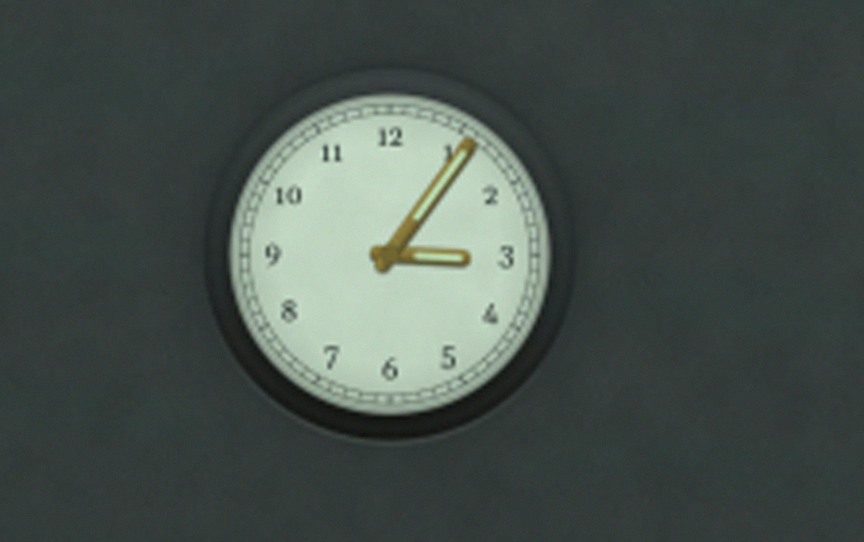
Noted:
3,06
